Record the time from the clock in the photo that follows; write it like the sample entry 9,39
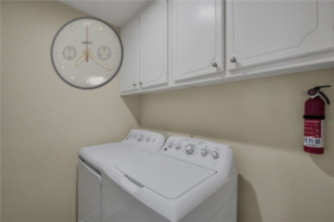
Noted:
7,21
